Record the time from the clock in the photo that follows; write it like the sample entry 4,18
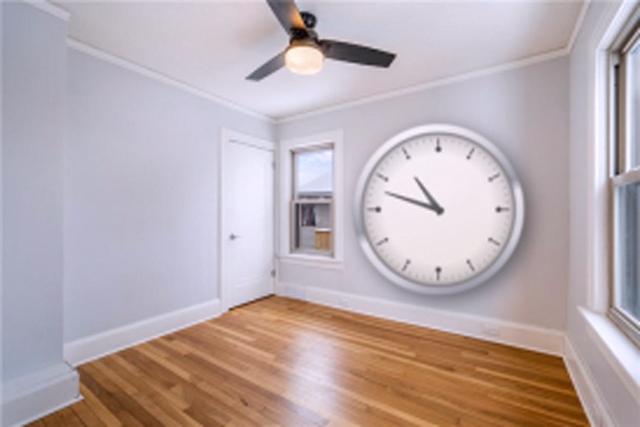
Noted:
10,48
